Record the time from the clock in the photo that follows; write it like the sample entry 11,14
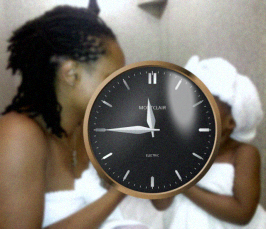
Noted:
11,45
